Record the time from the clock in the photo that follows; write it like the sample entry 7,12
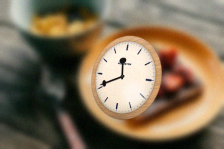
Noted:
11,41
